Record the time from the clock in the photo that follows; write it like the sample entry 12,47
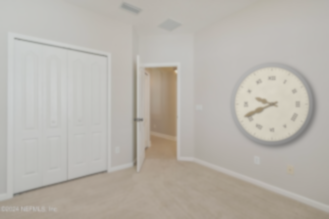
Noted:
9,41
